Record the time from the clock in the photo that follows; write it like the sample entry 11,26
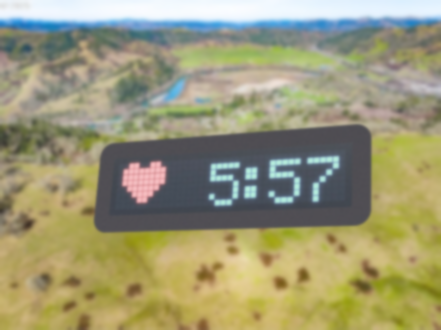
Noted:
5,57
